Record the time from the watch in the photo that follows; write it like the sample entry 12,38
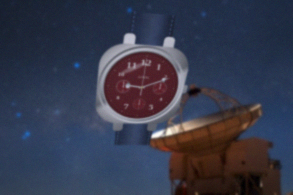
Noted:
9,11
